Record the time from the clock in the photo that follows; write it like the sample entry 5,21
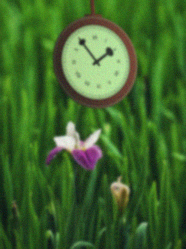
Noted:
1,54
